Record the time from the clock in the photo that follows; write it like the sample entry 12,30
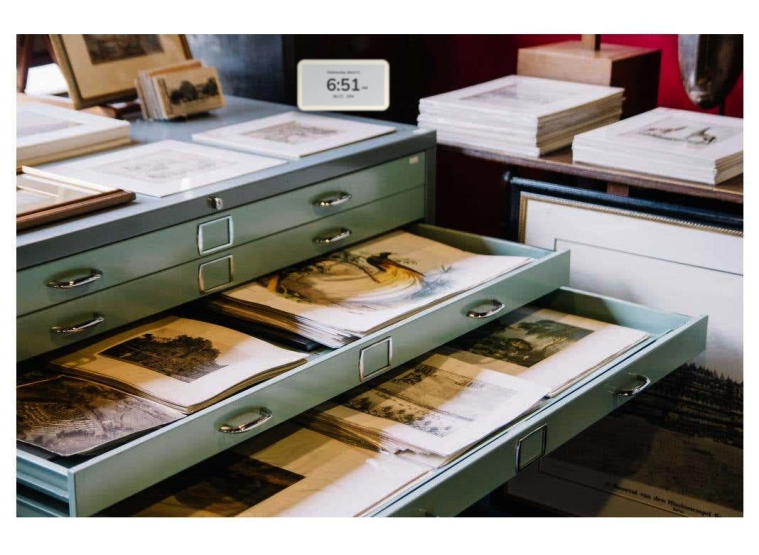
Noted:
6,51
